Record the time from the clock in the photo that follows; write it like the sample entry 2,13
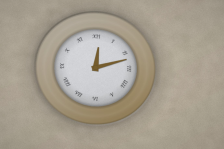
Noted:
12,12
